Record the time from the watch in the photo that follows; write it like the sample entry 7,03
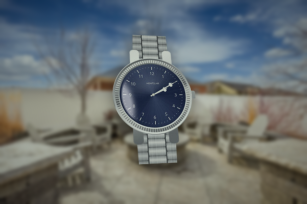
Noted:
2,10
